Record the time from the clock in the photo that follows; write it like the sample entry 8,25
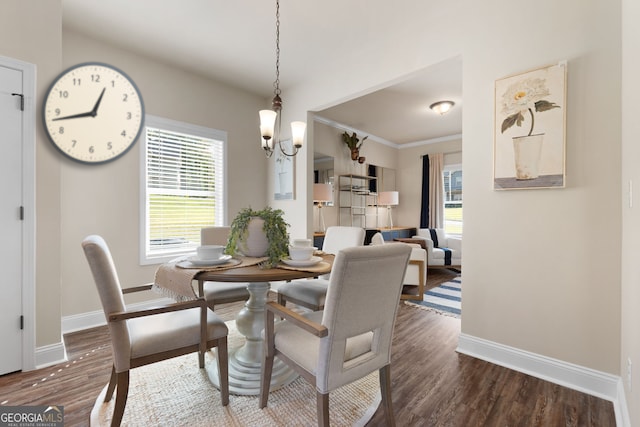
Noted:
12,43
